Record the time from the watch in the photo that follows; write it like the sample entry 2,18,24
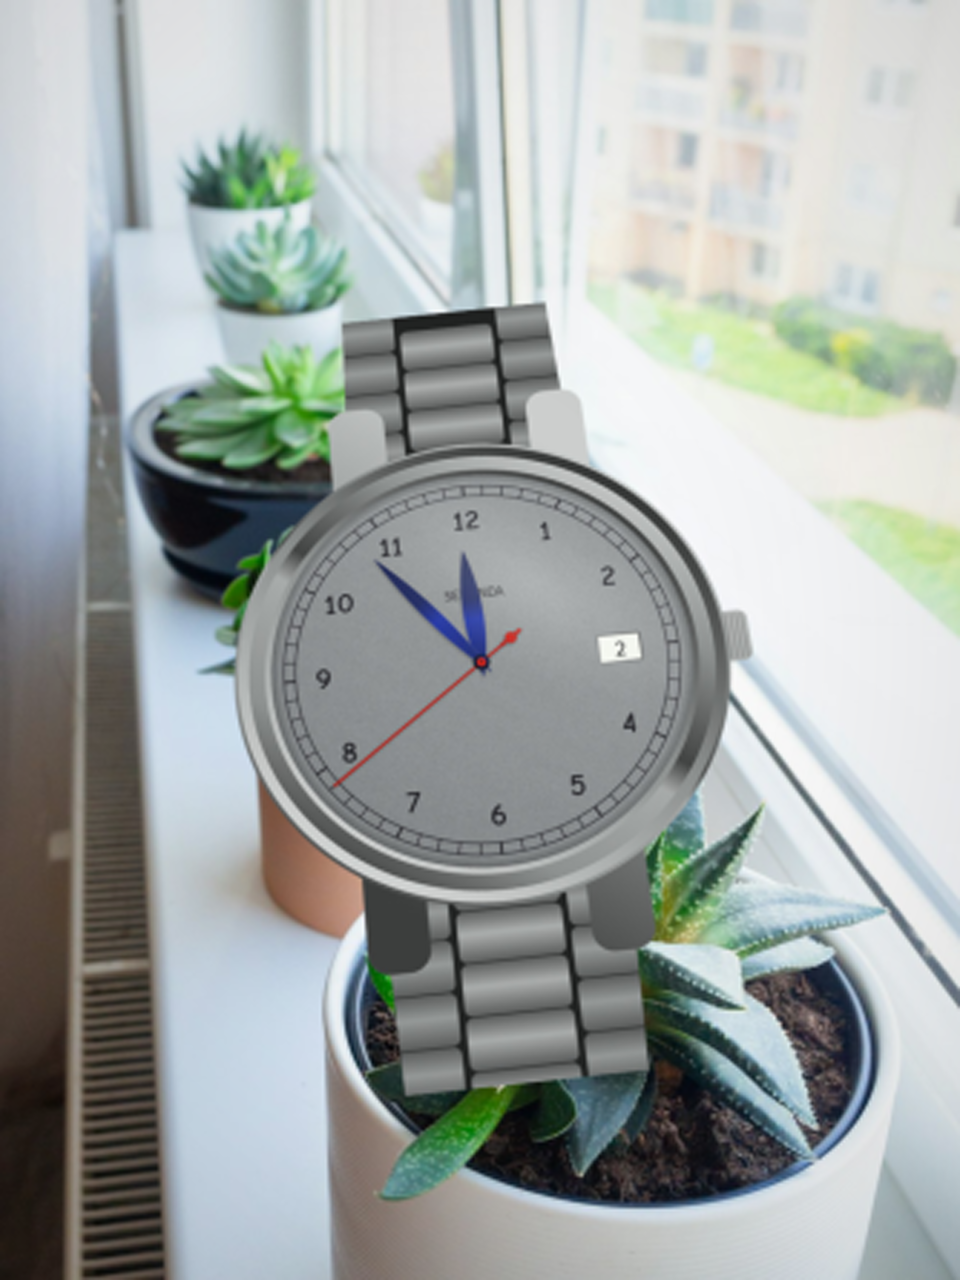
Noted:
11,53,39
